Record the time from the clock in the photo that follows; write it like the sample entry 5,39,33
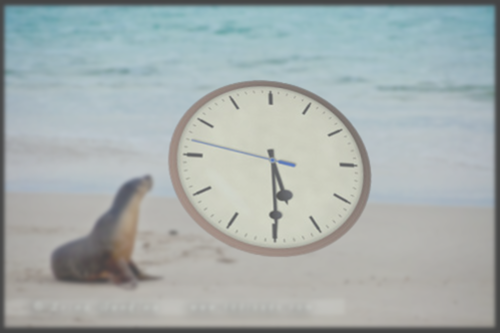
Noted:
5,29,47
